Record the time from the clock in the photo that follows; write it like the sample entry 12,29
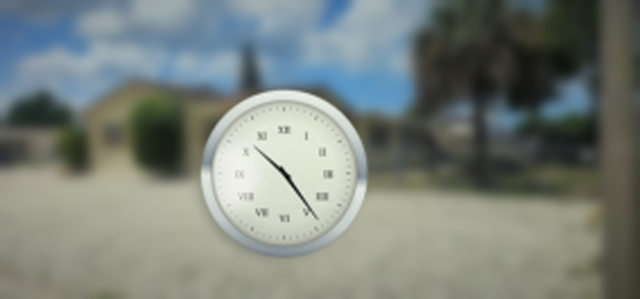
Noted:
10,24
